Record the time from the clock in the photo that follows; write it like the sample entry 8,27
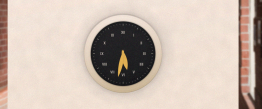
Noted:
5,32
